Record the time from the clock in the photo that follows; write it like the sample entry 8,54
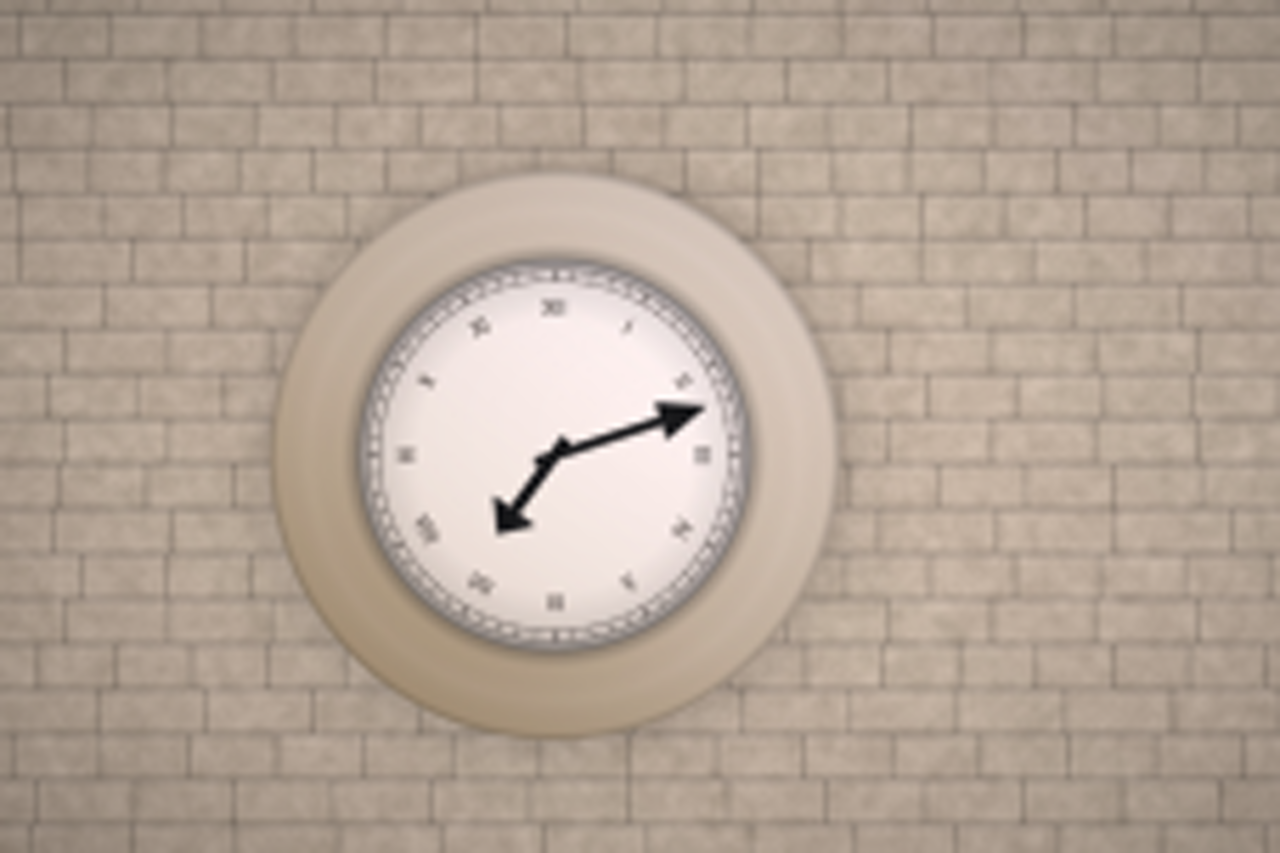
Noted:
7,12
